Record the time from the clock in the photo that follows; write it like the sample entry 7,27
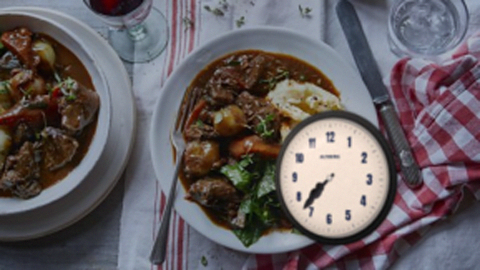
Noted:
7,37
